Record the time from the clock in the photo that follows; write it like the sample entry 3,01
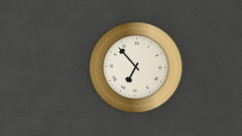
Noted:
6,53
